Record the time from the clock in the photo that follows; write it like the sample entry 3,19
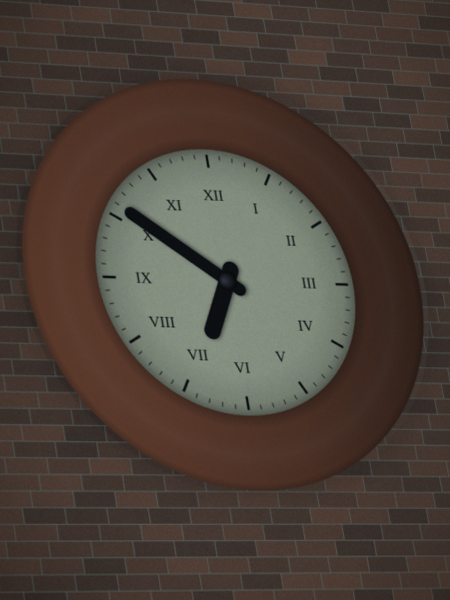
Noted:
6,51
